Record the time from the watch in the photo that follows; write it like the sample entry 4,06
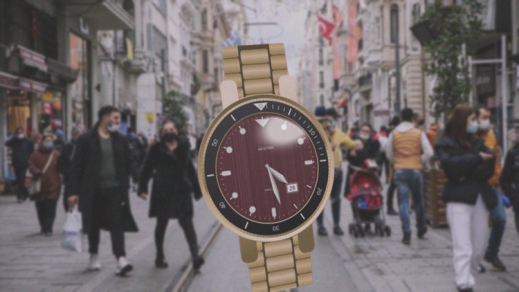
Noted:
4,28
